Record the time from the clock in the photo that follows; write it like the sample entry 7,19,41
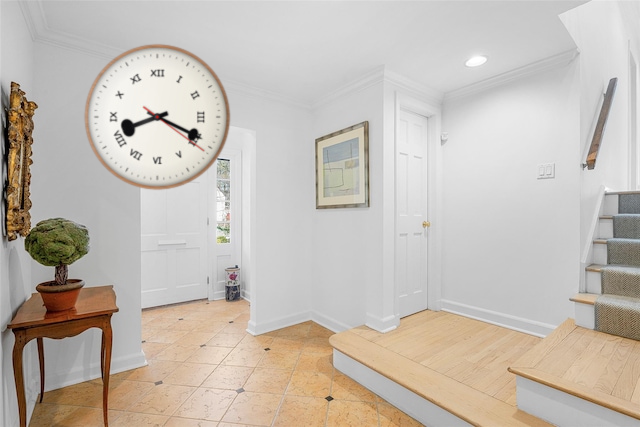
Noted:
8,19,21
